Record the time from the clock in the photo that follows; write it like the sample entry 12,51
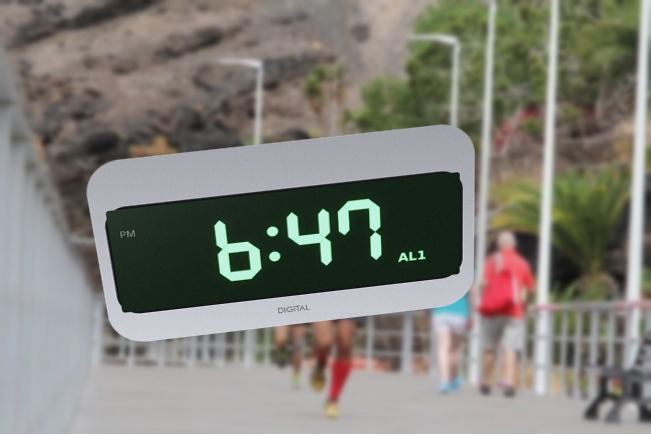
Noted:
6,47
